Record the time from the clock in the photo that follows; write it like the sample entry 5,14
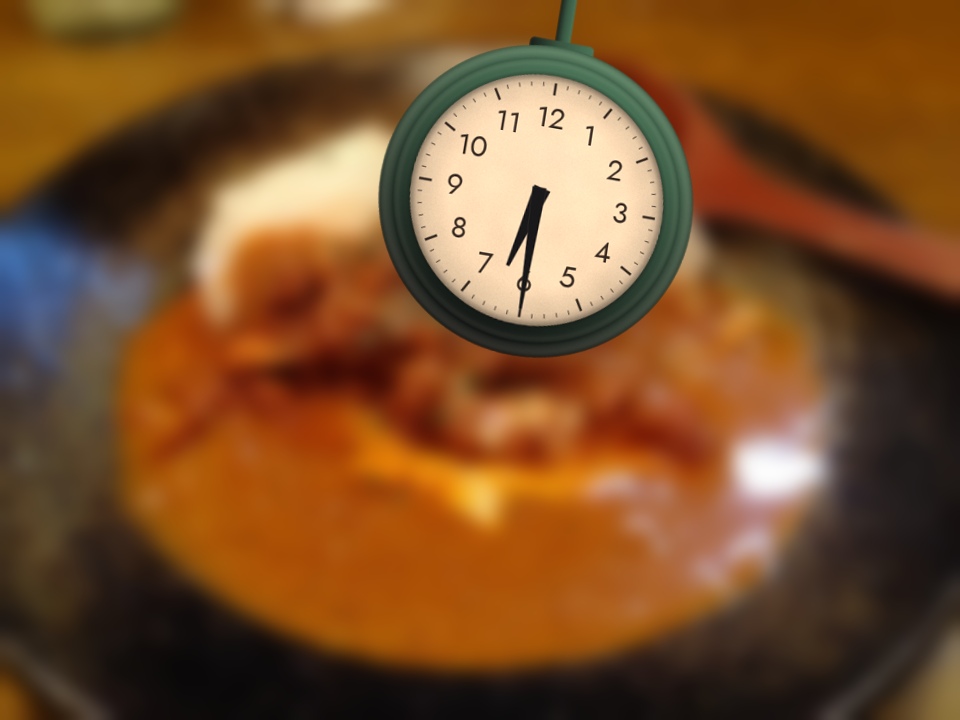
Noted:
6,30
